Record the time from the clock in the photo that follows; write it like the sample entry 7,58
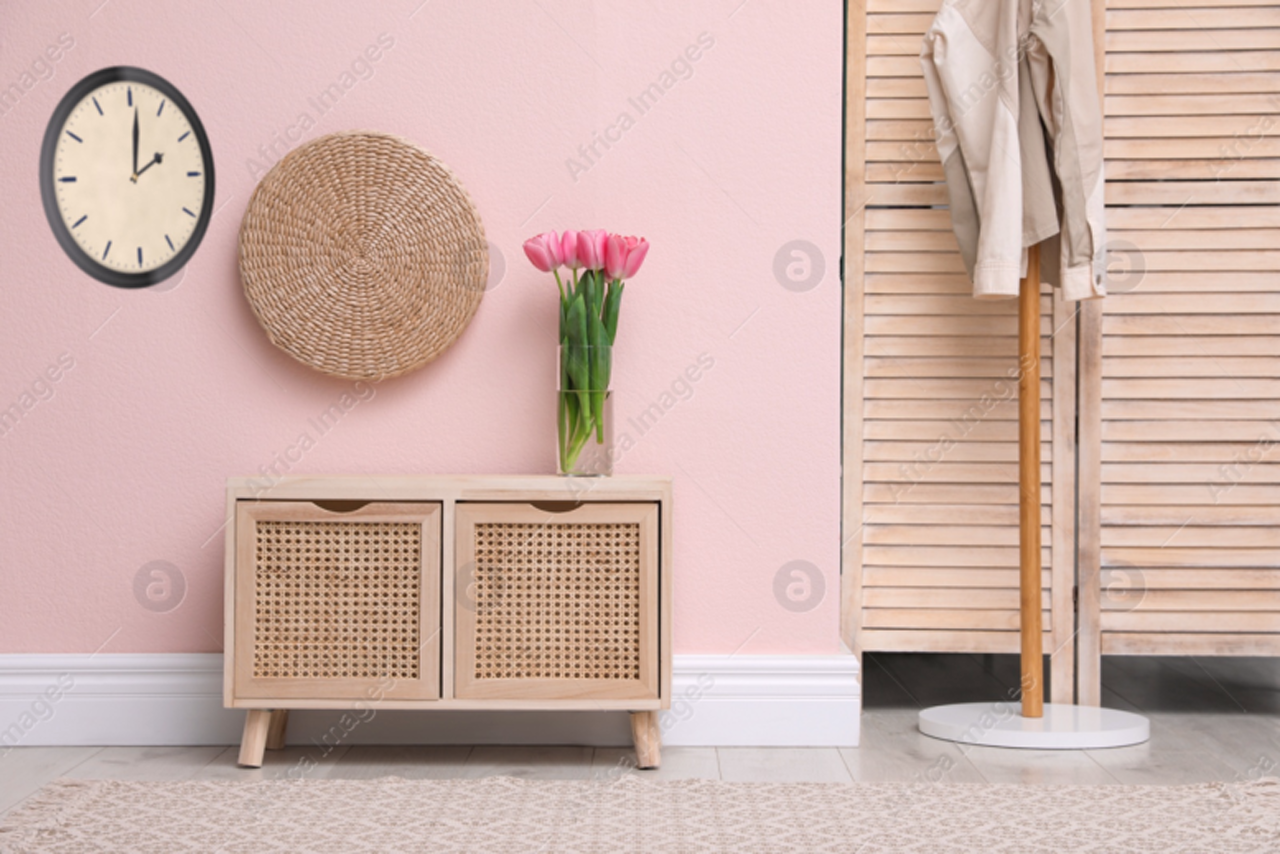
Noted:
2,01
